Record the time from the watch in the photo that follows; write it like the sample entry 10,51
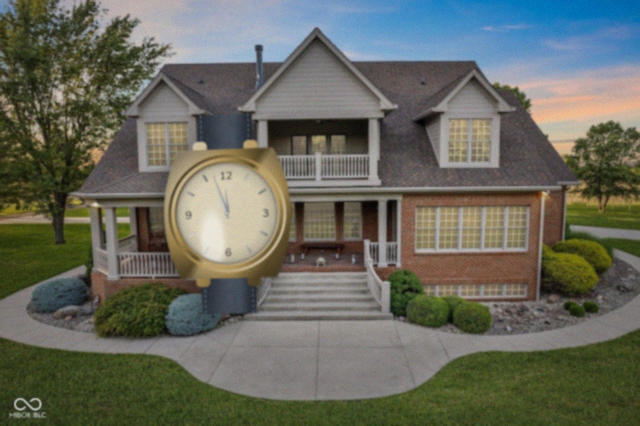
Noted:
11,57
